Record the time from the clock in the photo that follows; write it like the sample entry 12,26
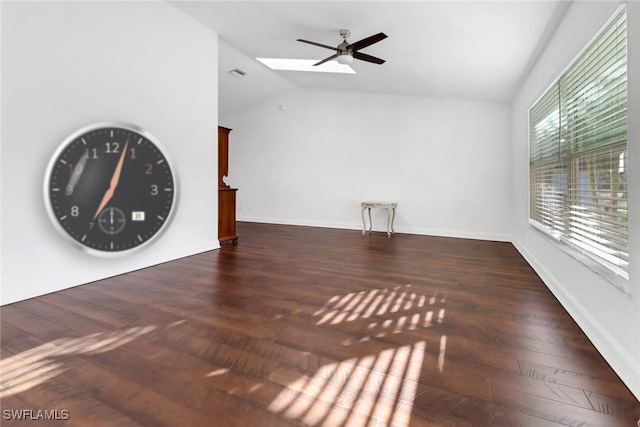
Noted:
7,03
